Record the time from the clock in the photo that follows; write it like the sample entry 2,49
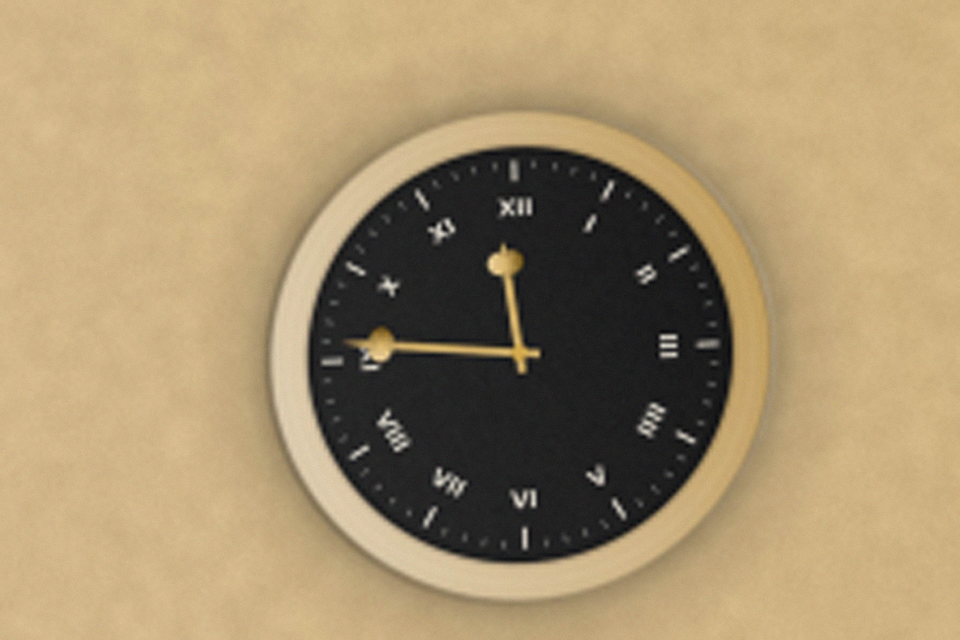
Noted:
11,46
